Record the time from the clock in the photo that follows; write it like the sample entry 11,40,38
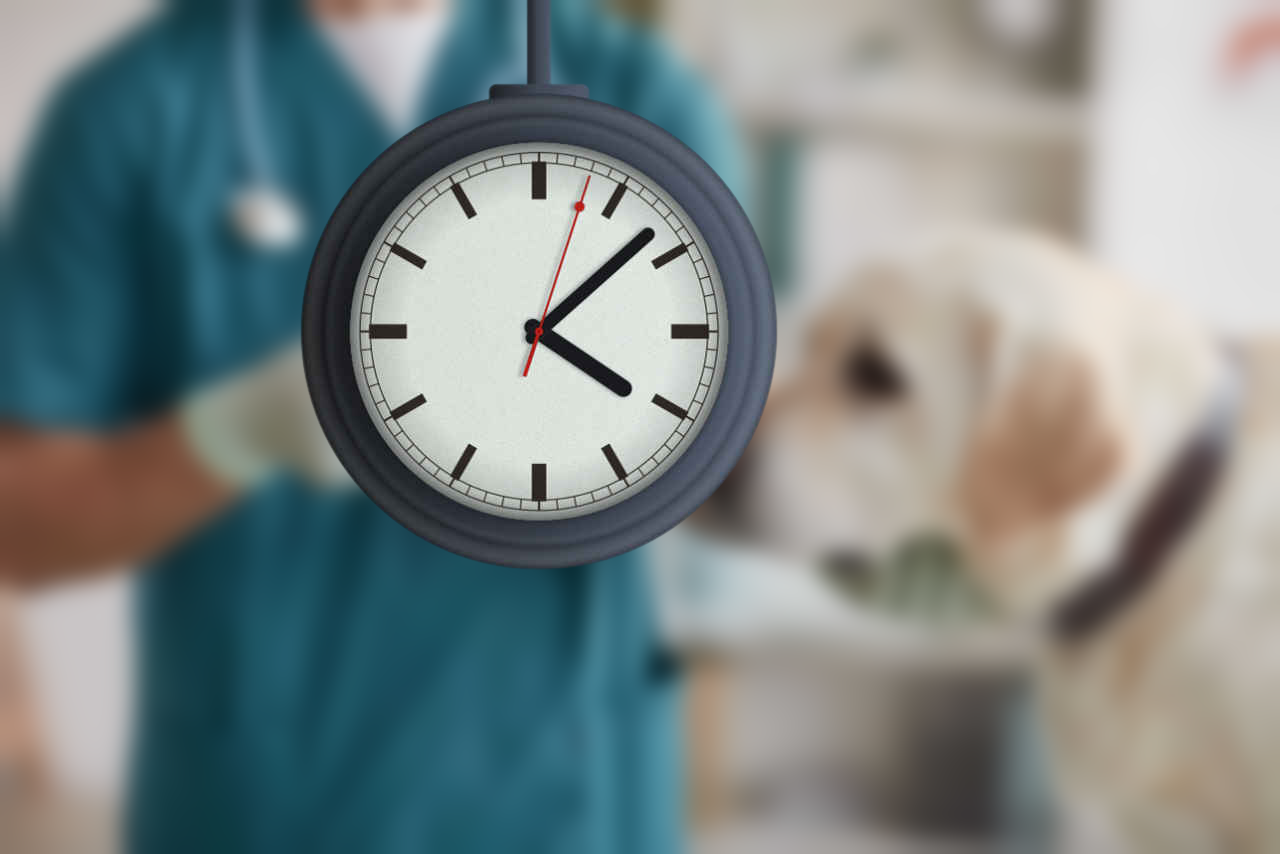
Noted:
4,08,03
